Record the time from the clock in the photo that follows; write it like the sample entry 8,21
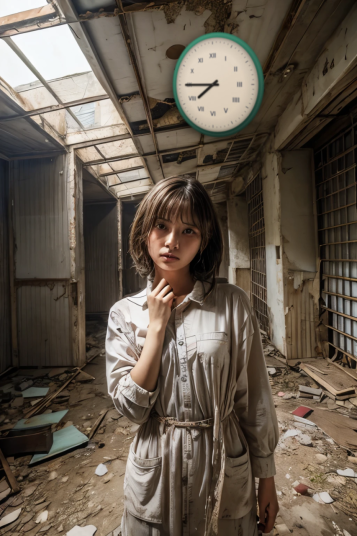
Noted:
7,45
